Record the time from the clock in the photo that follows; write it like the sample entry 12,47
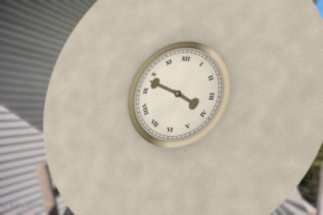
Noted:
3,48
